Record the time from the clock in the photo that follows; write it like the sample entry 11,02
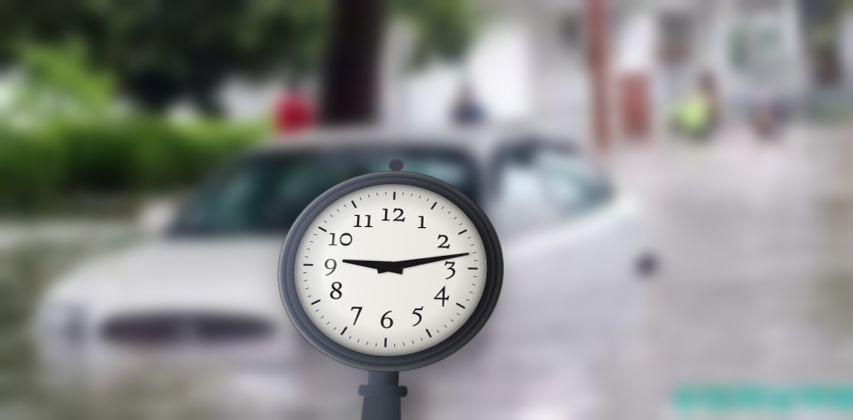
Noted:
9,13
